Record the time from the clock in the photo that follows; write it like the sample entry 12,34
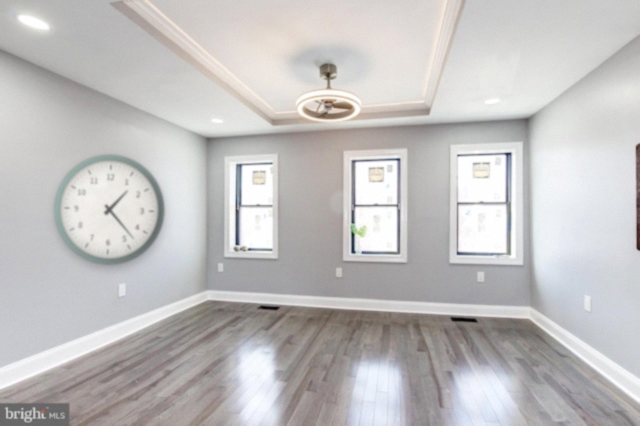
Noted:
1,23
